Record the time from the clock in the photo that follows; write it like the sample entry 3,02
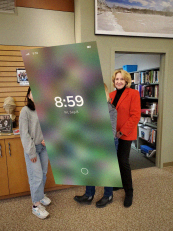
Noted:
8,59
